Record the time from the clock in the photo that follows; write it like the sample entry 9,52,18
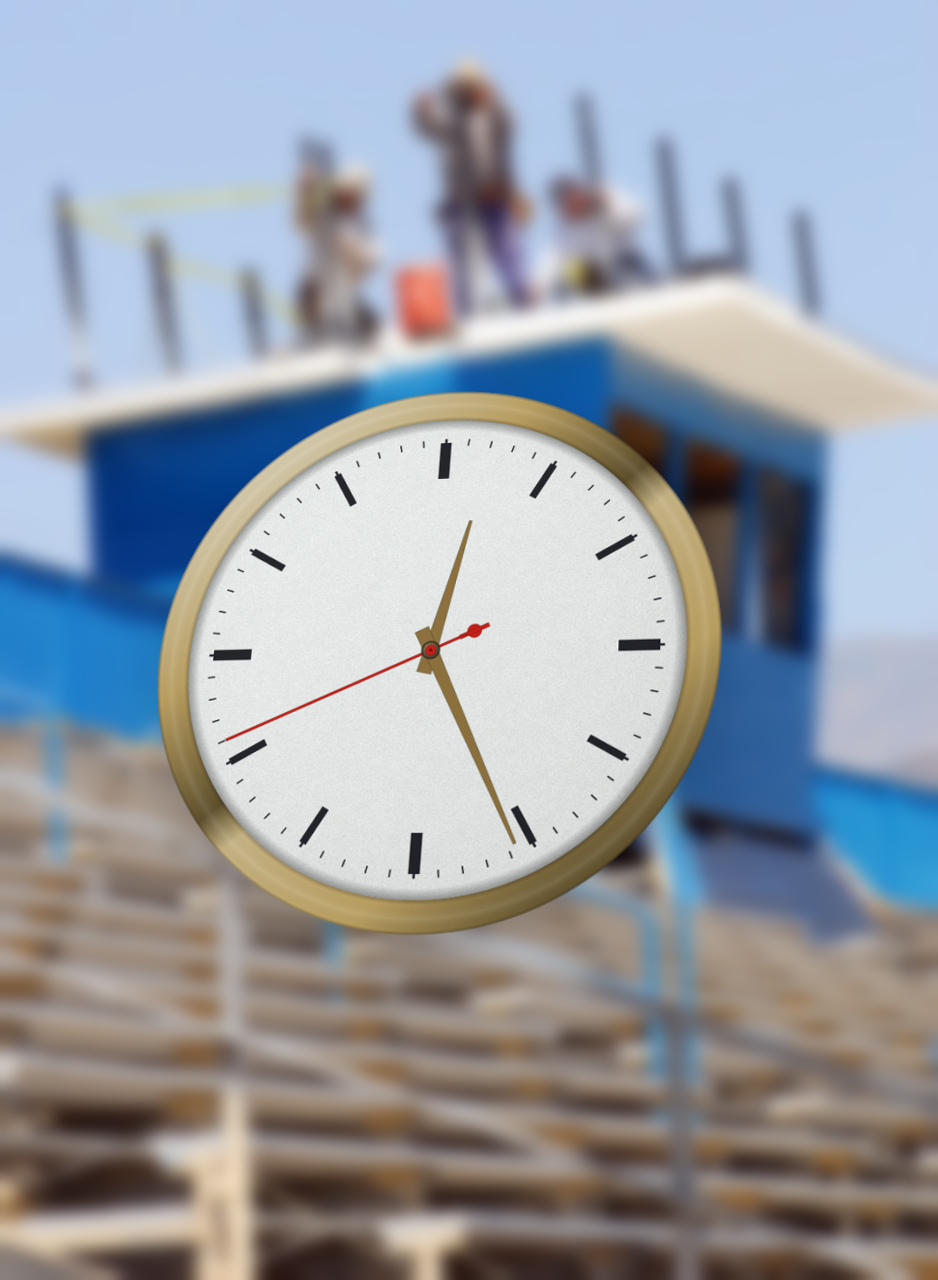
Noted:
12,25,41
